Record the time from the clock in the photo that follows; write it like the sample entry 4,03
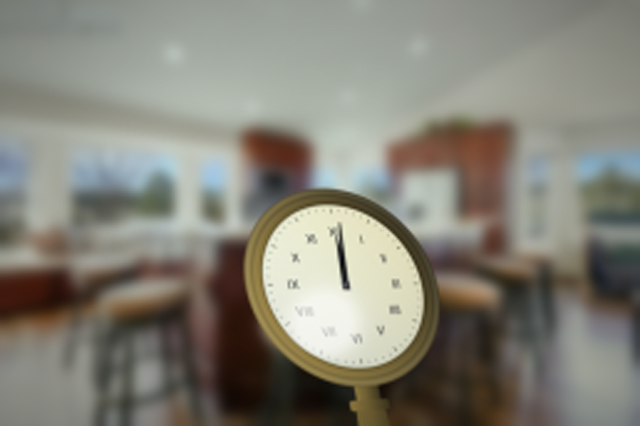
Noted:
12,01
